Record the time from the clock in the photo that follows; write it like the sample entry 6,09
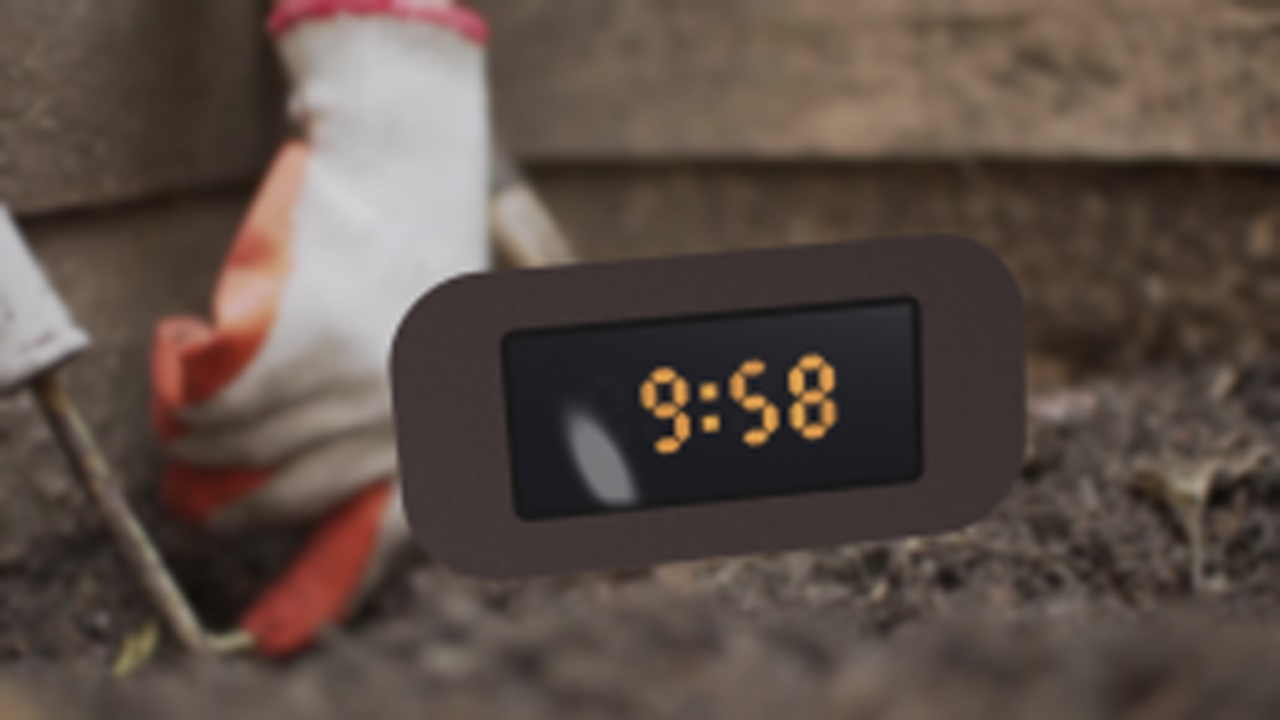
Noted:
9,58
